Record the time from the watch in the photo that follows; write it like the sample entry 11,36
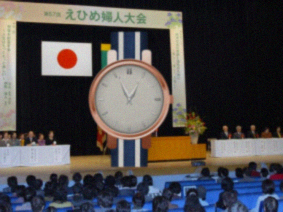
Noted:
12,56
